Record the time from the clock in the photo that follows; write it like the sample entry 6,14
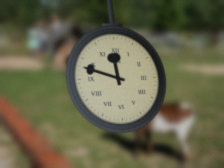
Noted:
11,48
